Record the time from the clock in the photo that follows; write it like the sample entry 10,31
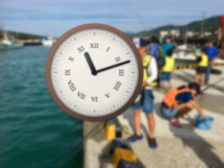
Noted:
11,12
